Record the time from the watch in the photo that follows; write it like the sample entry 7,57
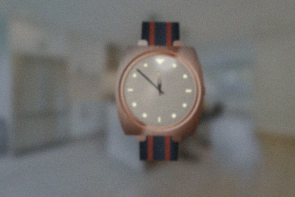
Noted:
11,52
